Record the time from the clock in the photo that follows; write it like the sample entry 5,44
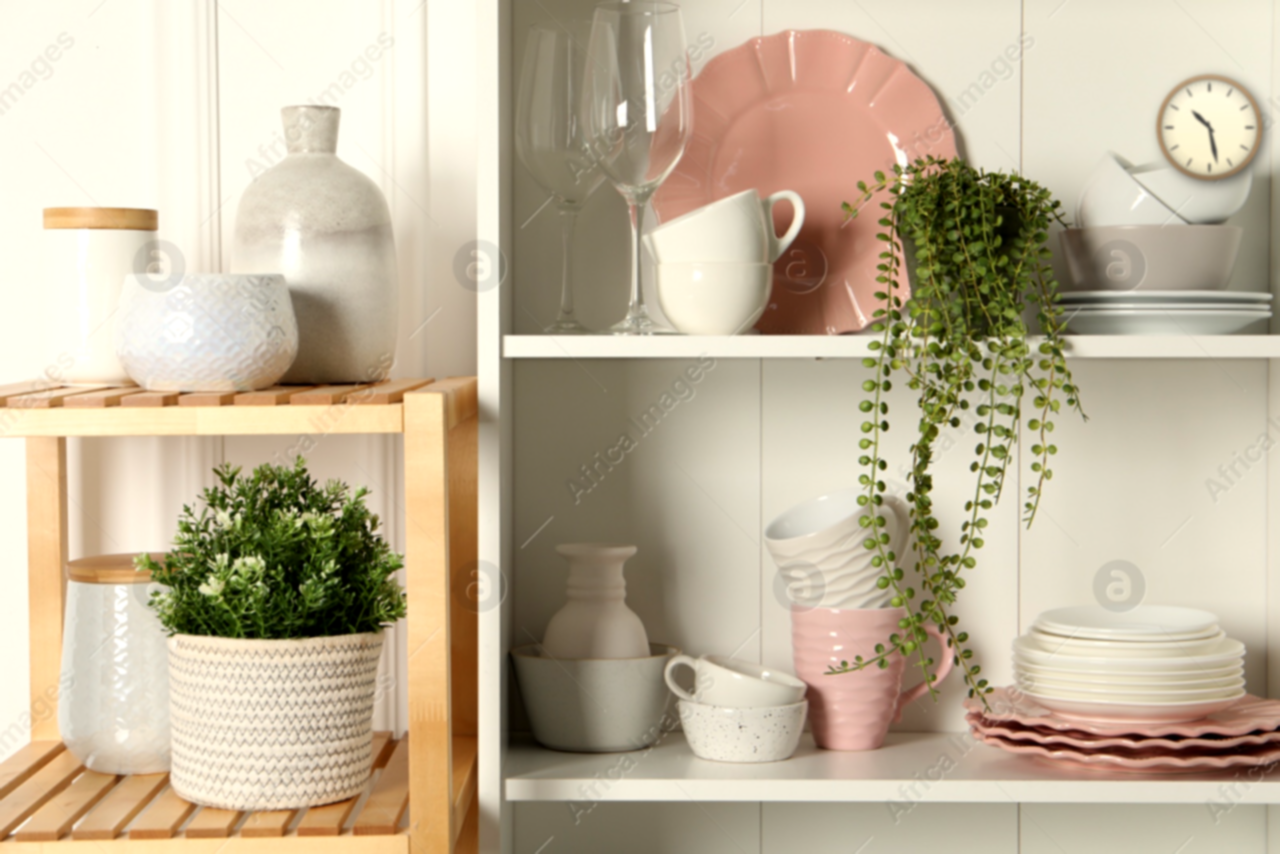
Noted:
10,28
